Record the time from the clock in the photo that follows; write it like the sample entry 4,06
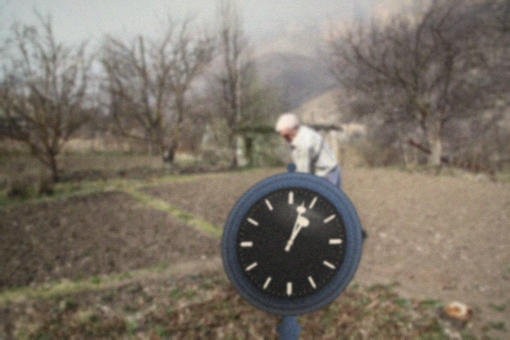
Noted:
1,03
